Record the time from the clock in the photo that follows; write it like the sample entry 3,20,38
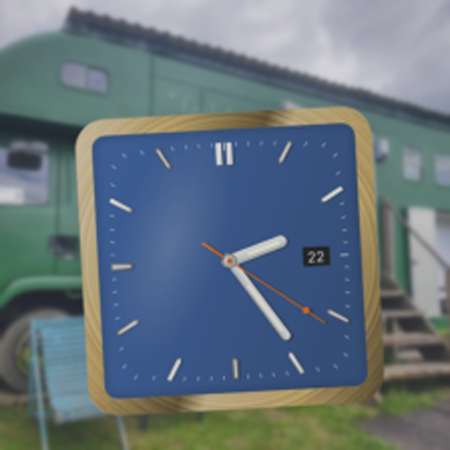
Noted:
2,24,21
